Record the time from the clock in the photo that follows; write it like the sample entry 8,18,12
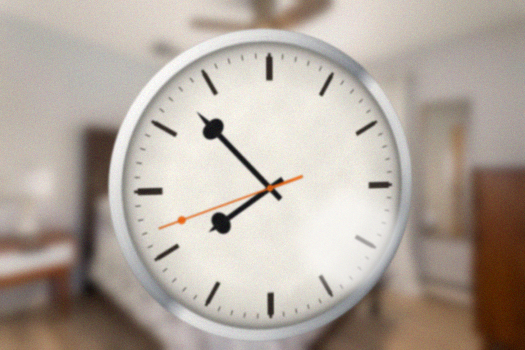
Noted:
7,52,42
